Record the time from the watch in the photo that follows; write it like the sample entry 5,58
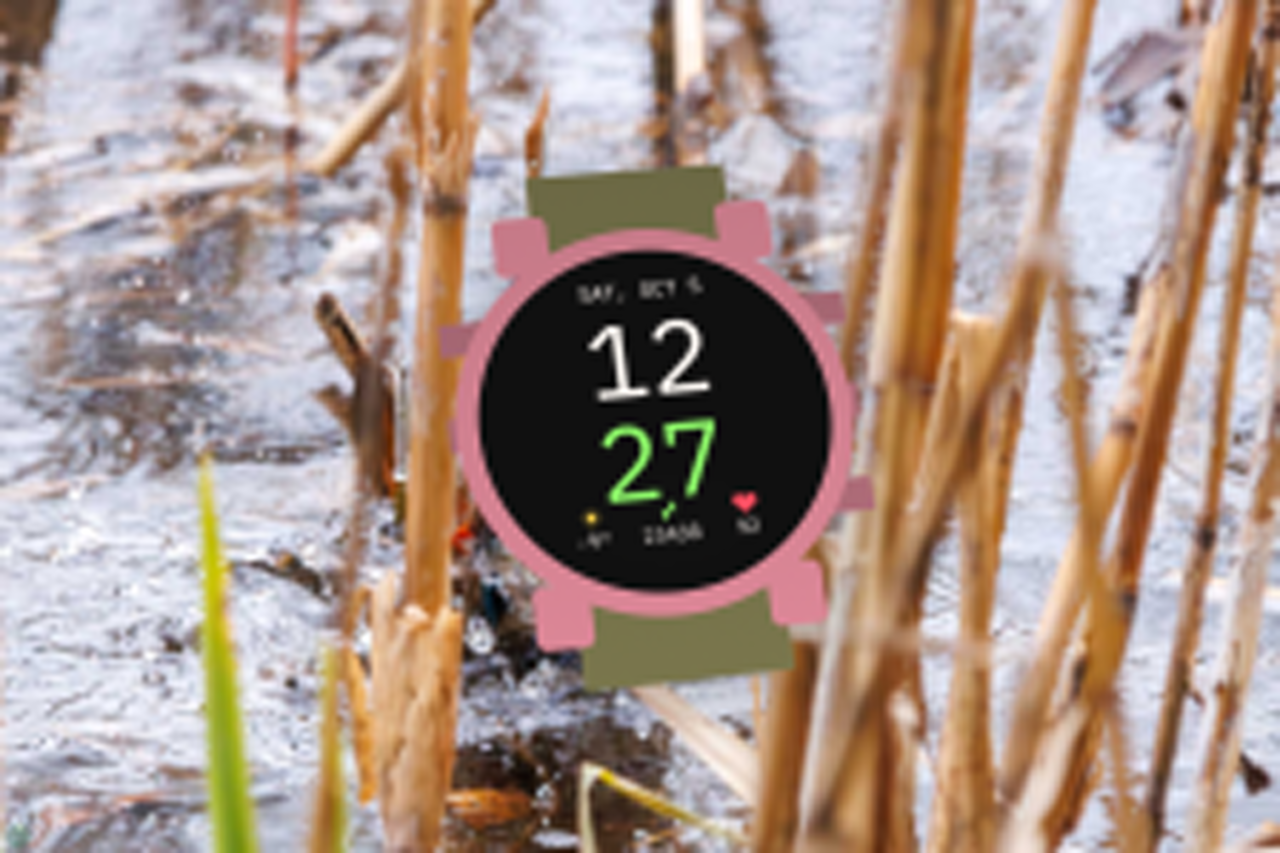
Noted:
12,27
